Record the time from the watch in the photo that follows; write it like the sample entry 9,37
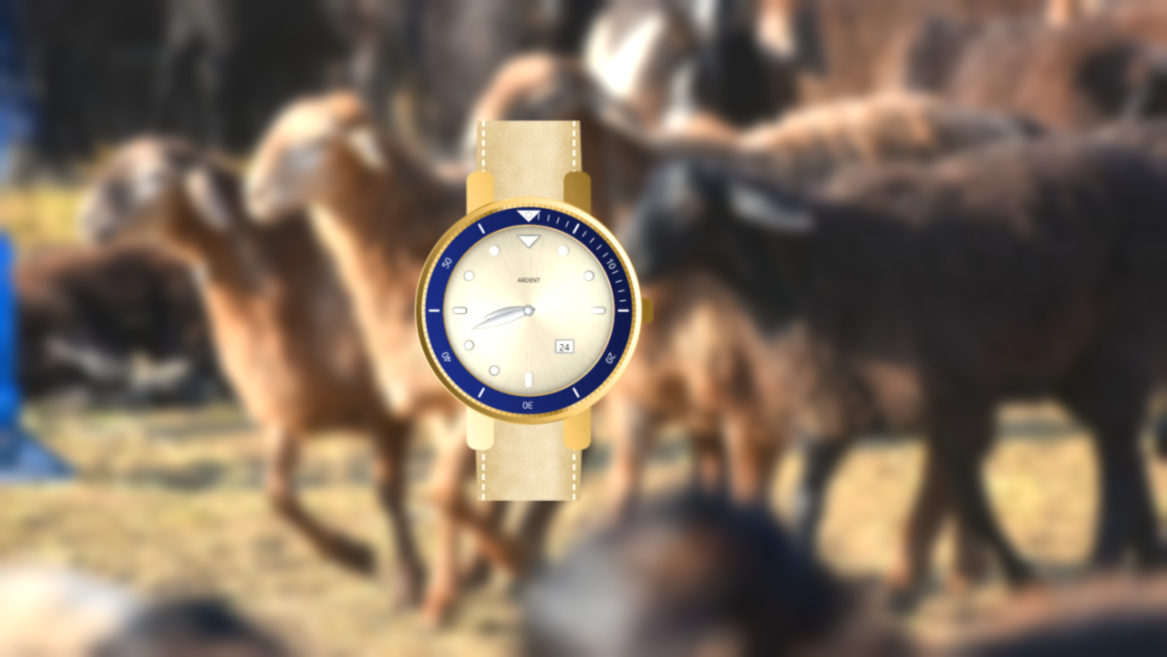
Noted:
8,42
